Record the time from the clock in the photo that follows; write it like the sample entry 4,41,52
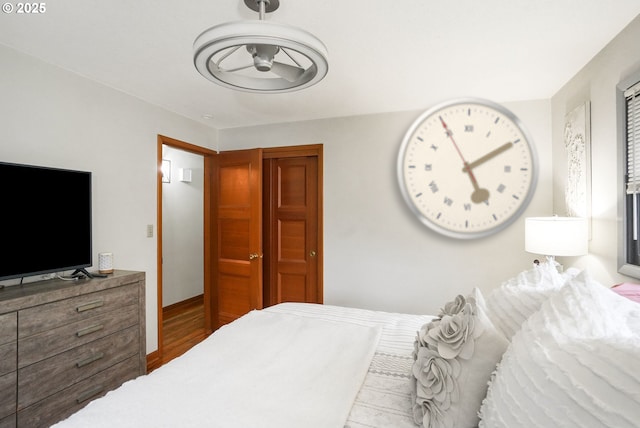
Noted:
5,09,55
